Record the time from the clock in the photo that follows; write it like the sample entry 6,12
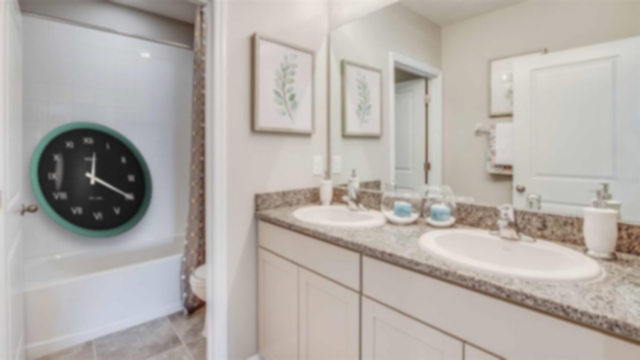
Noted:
12,20
